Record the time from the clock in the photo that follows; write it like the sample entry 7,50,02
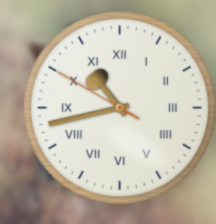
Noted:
10,42,50
